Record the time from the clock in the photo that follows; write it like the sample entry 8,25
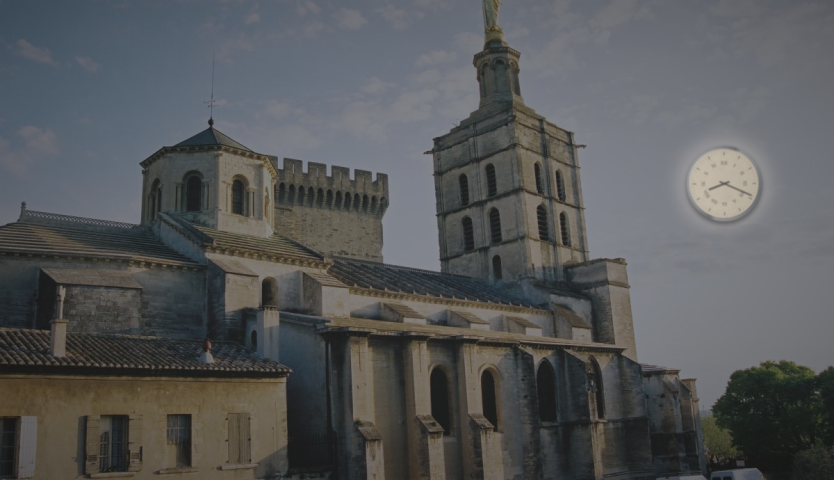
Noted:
8,19
